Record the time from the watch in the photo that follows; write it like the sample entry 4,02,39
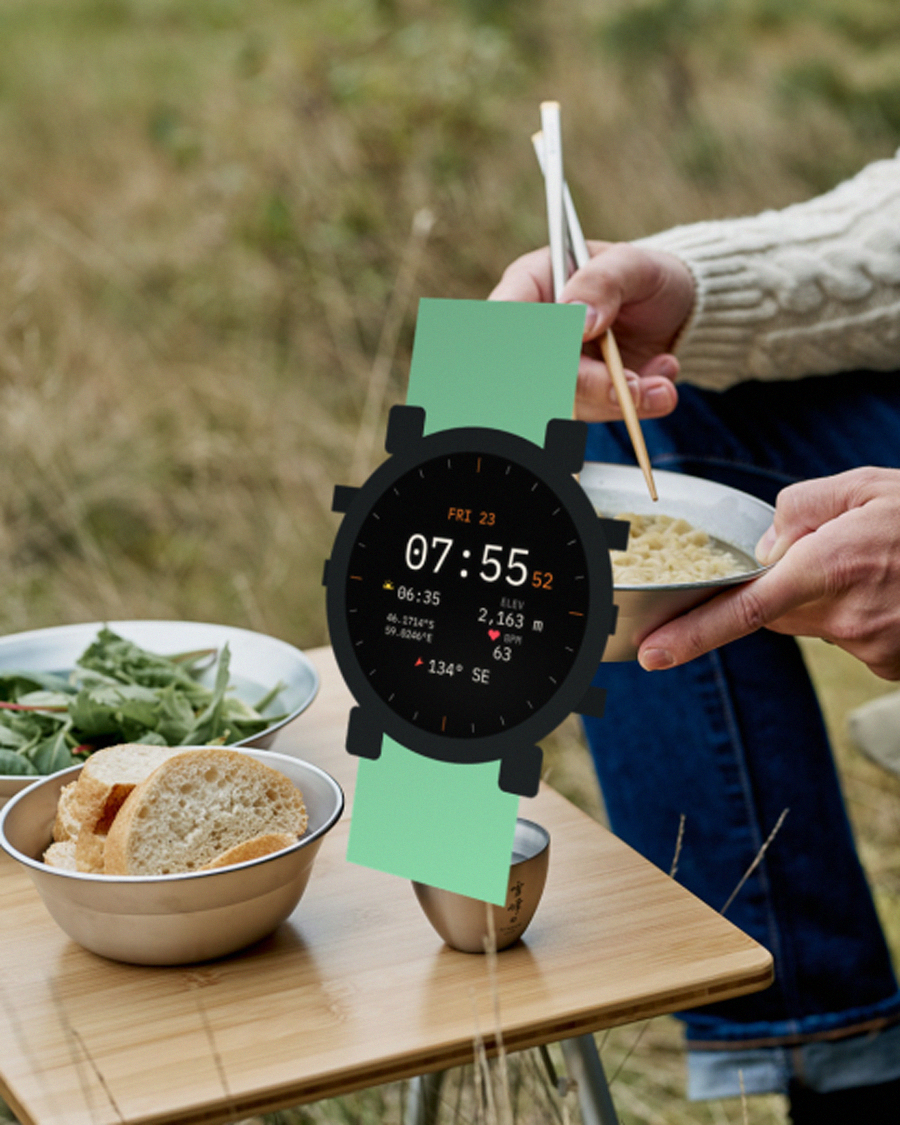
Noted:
7,55,52
